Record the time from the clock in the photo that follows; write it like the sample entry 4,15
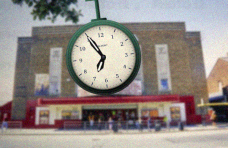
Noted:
6,55
